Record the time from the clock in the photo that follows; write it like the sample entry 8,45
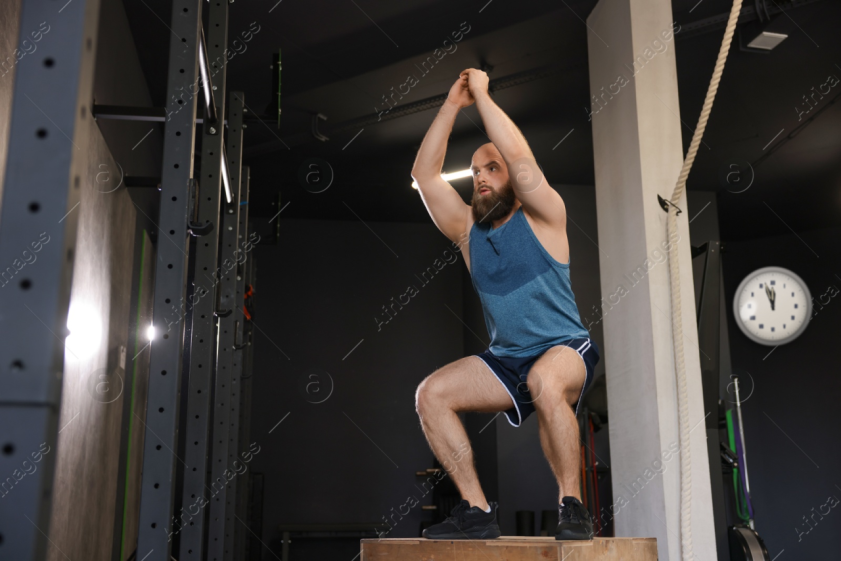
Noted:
11,57
